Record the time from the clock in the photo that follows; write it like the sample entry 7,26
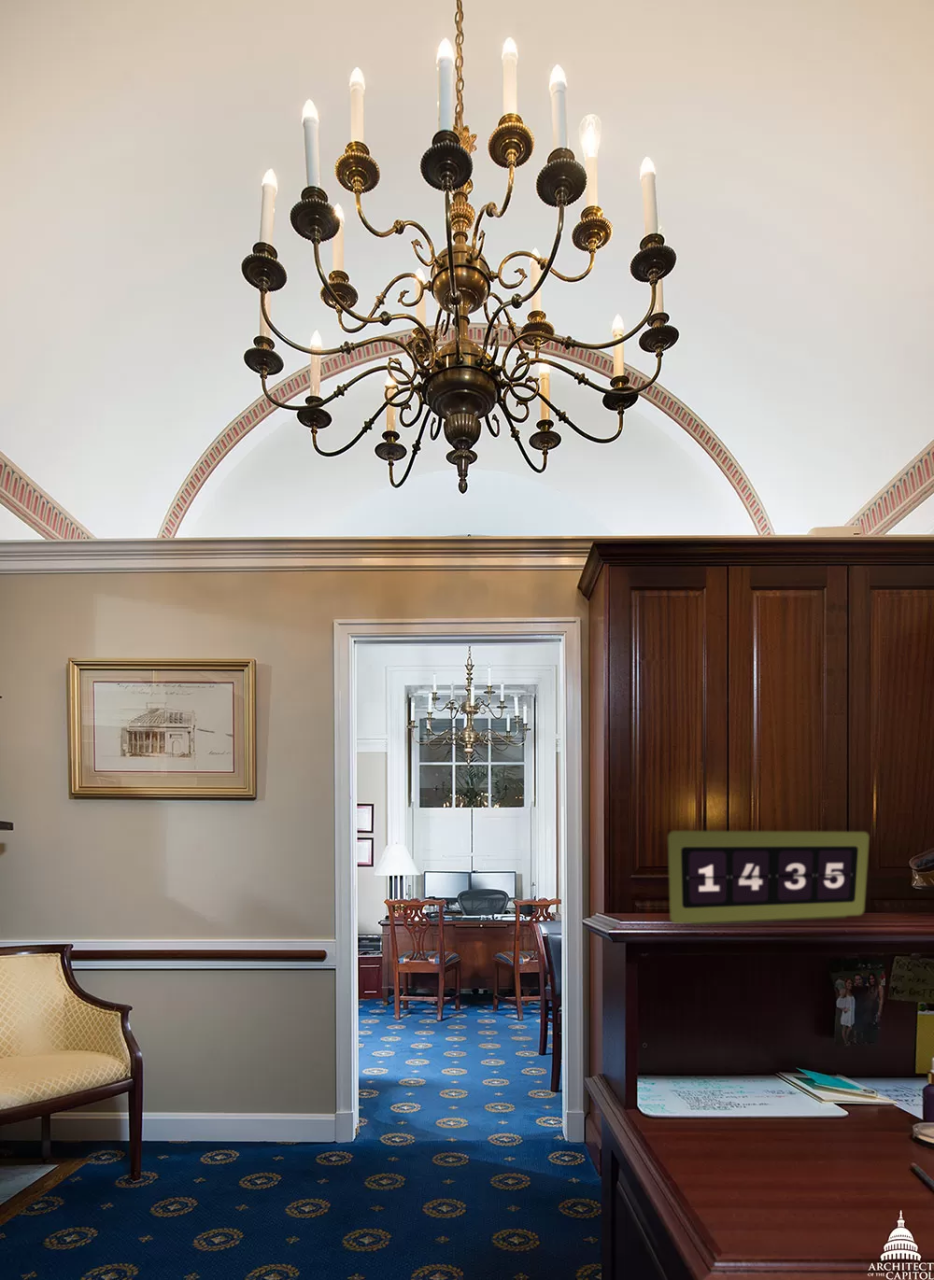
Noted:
14,35
